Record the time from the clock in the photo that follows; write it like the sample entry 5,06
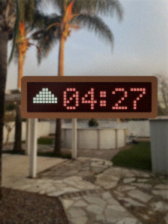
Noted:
4,27
